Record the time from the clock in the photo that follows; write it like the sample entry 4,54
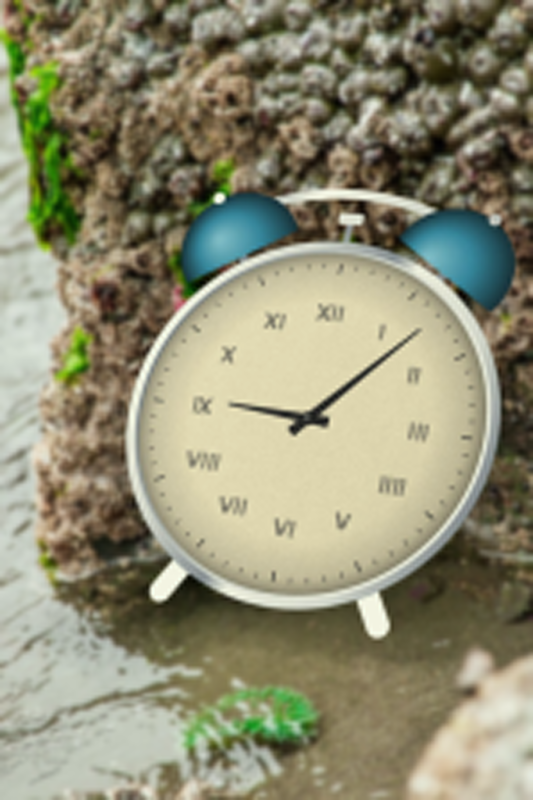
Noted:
9,07
